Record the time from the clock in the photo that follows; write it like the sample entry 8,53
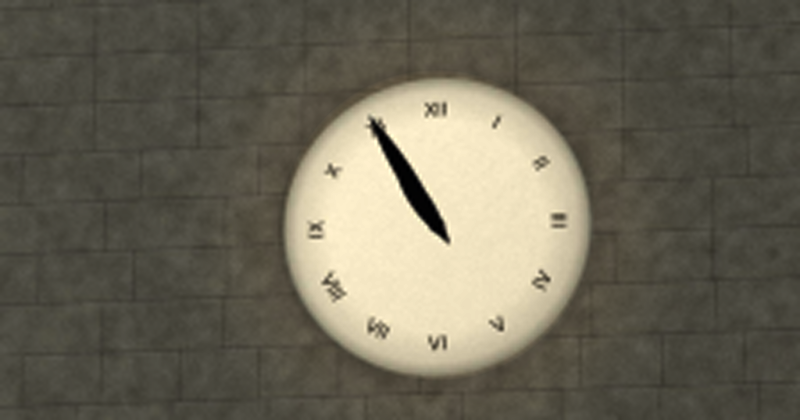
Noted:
10,55
